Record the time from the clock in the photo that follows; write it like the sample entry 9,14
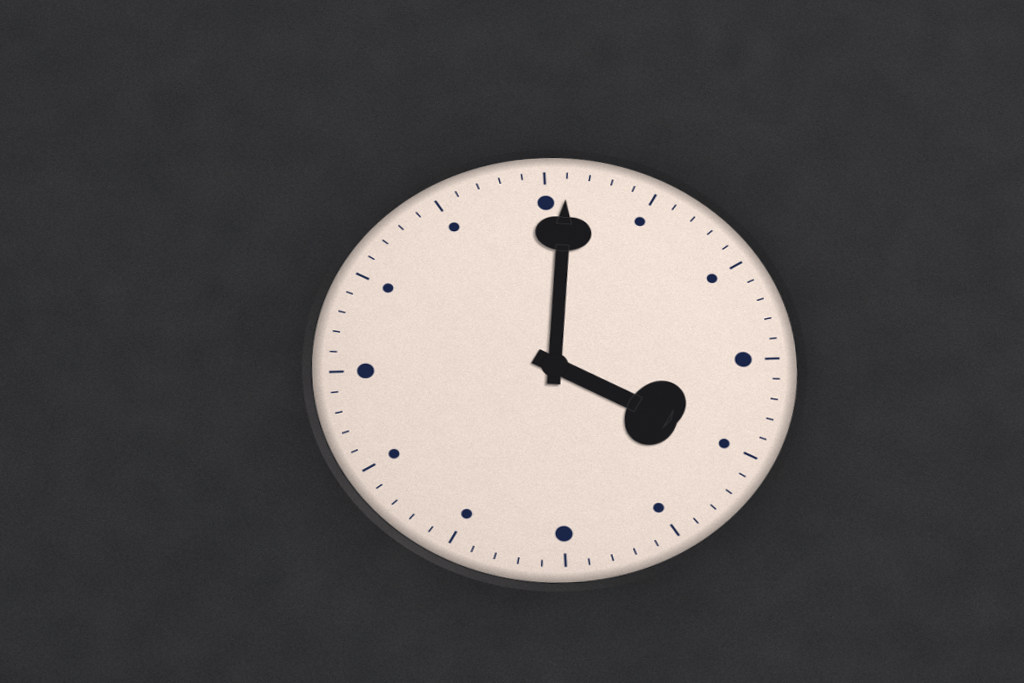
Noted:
4,01
